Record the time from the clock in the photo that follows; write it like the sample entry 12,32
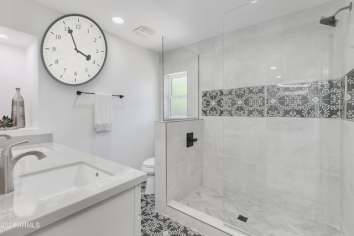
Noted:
3,56
